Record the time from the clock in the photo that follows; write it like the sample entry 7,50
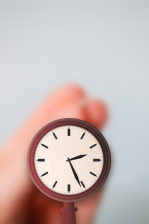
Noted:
2,26
